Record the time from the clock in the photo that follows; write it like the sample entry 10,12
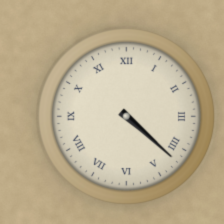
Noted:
4,22
